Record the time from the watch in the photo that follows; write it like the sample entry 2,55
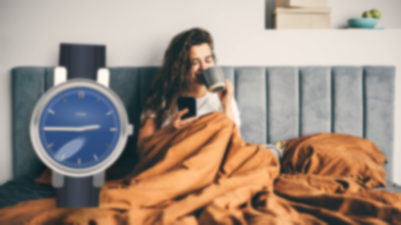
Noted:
2,45
